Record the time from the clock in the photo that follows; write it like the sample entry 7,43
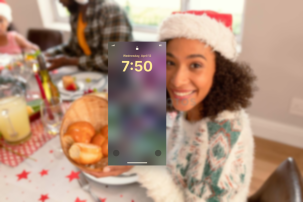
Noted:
7,50
